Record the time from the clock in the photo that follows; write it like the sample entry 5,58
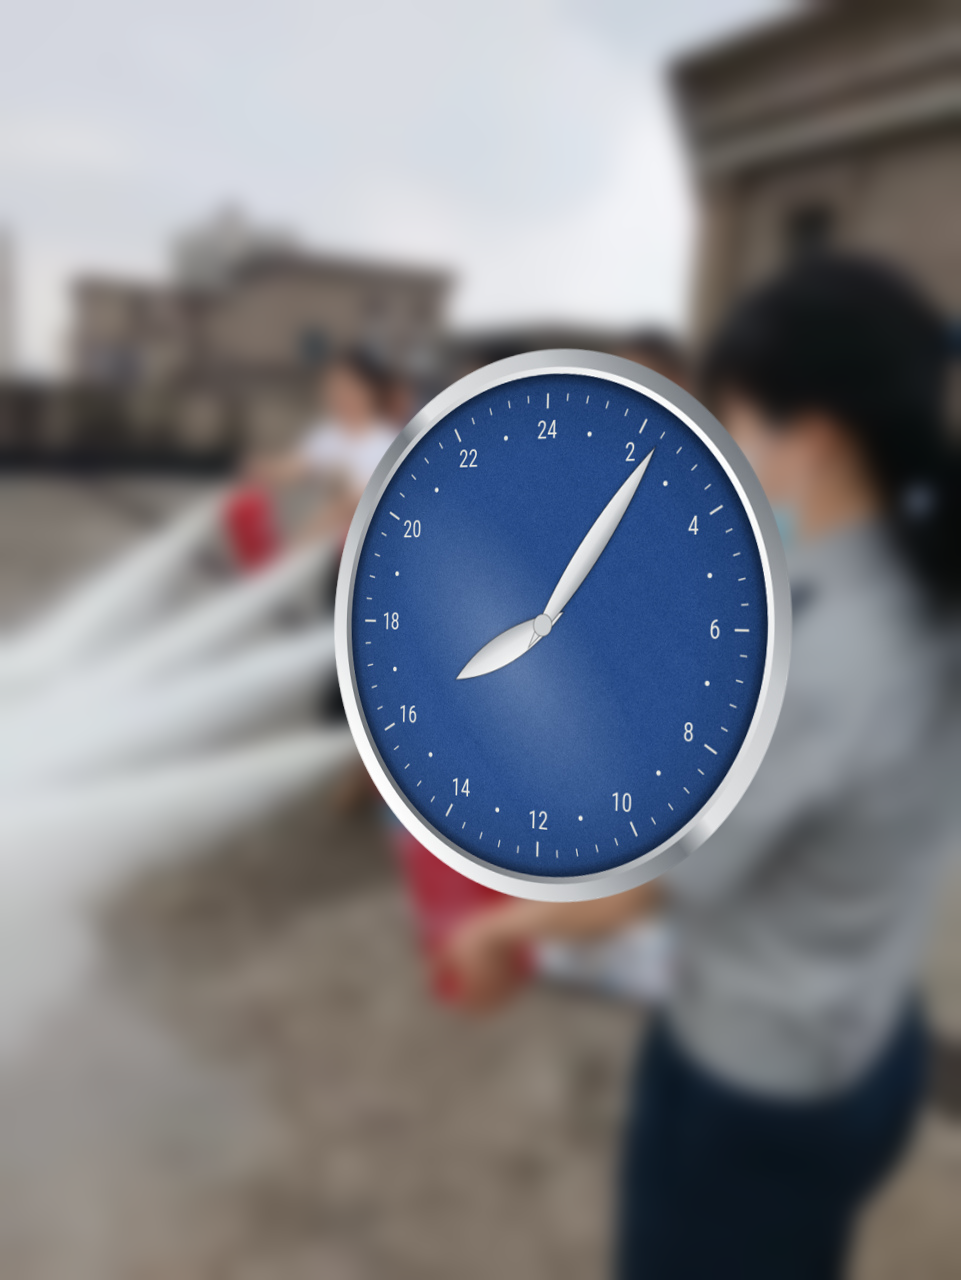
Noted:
16,06
